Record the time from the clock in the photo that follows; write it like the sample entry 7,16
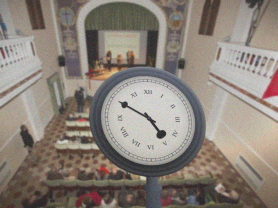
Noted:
4,50
